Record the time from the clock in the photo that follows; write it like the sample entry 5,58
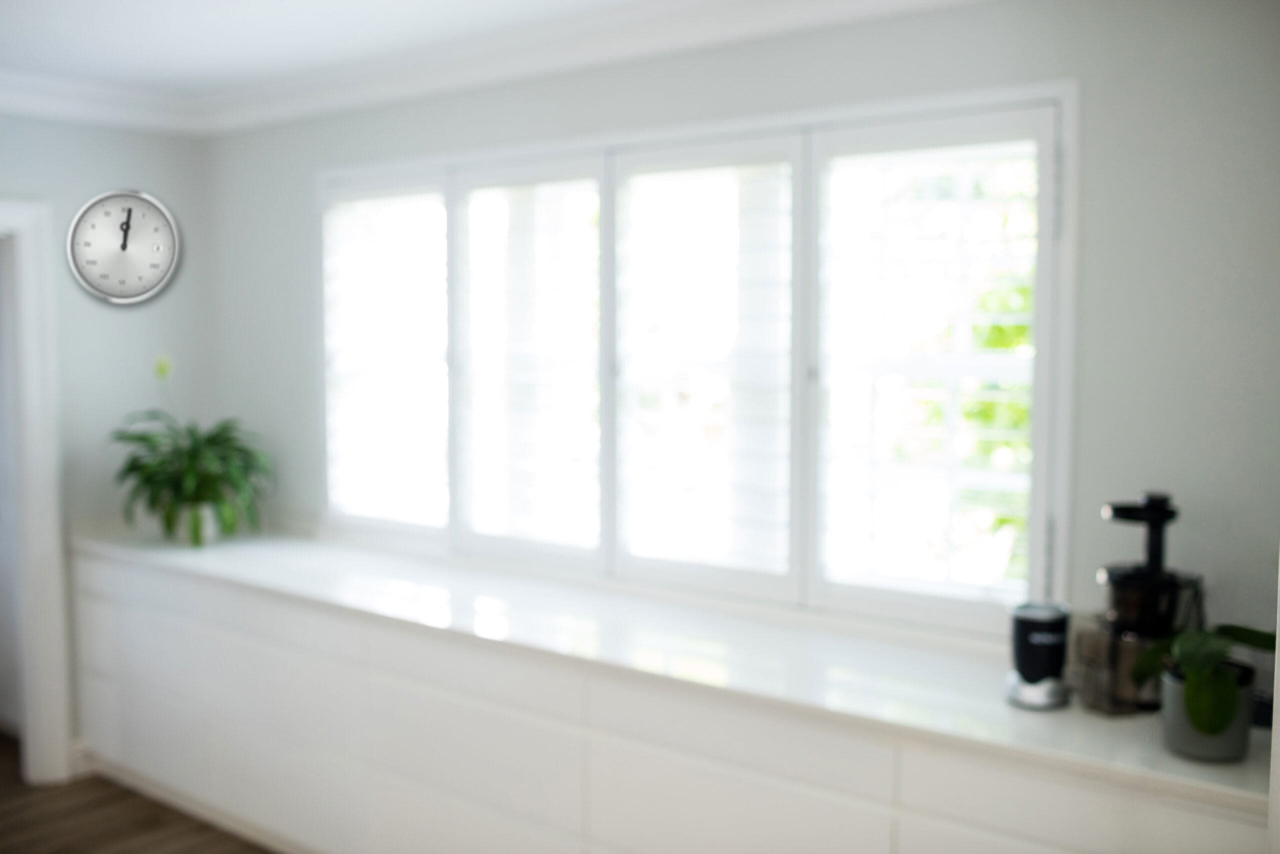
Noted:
12,01
